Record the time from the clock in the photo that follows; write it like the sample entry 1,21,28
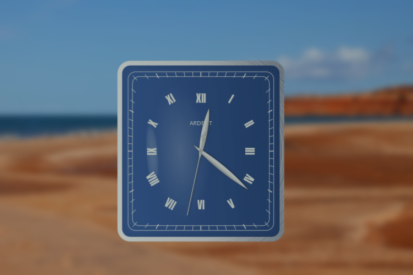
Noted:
12,21,32
